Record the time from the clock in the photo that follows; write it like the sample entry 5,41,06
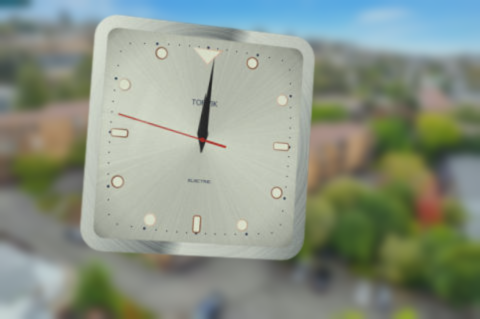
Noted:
12,00,47
